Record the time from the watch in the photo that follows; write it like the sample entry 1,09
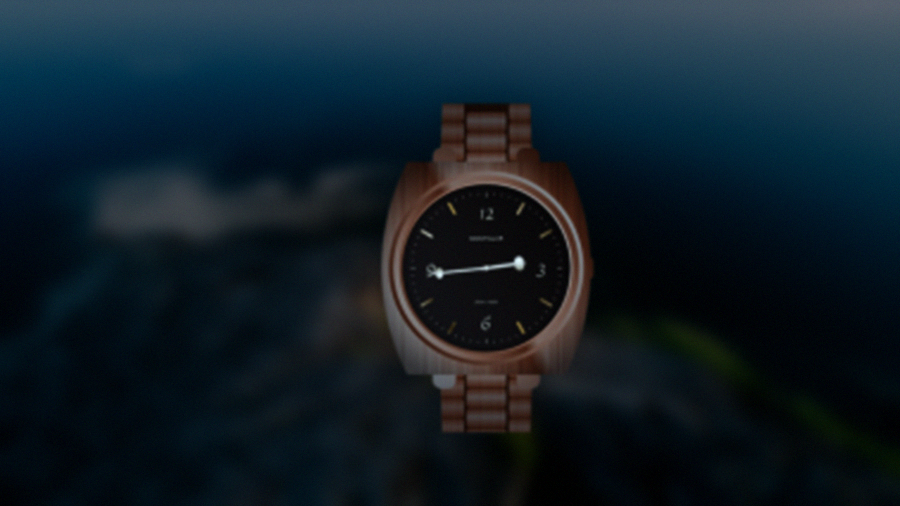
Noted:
2,44
